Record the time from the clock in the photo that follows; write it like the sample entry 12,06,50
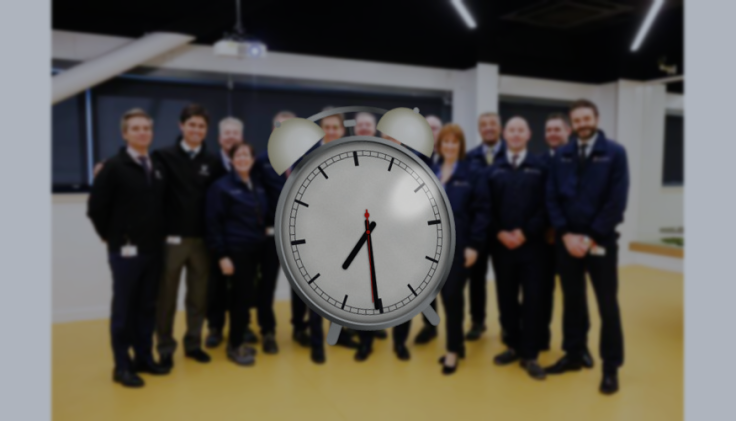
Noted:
7,30,31
